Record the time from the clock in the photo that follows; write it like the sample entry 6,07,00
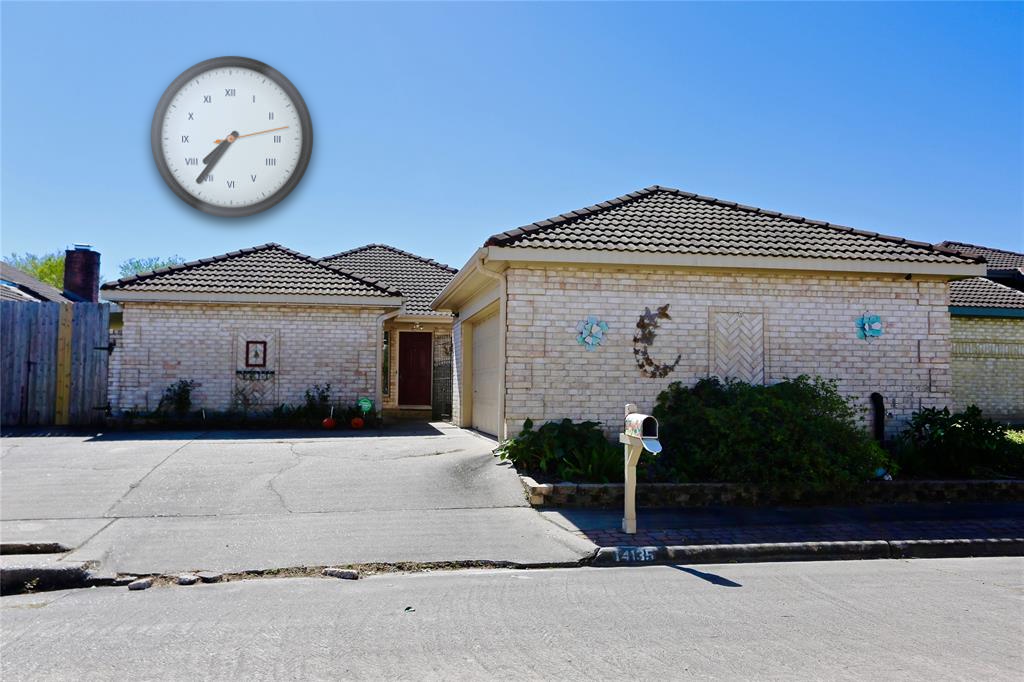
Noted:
7,36,13
